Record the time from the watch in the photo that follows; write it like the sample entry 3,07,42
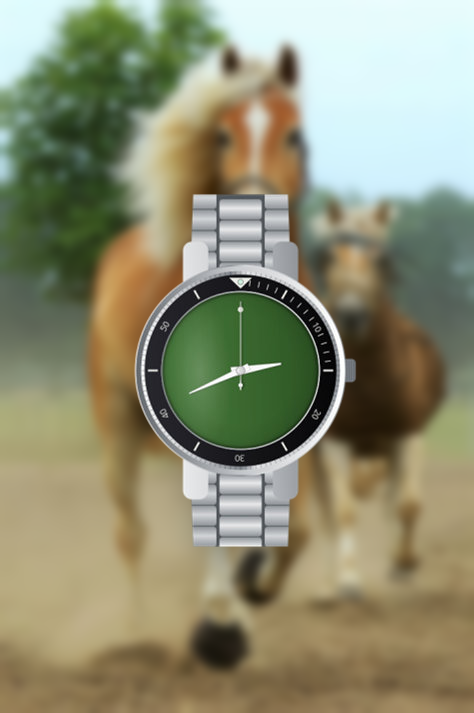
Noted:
2,41,00
